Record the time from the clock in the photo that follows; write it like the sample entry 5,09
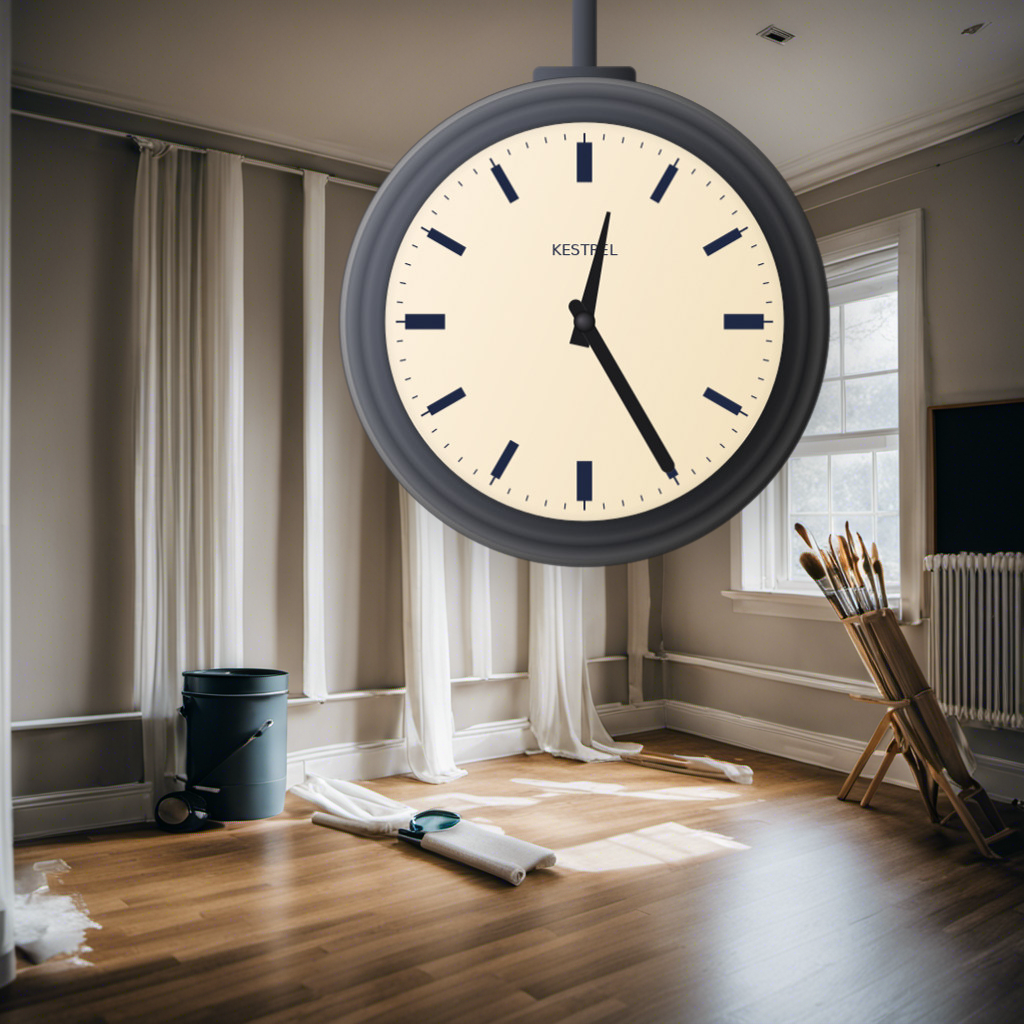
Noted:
12,25
